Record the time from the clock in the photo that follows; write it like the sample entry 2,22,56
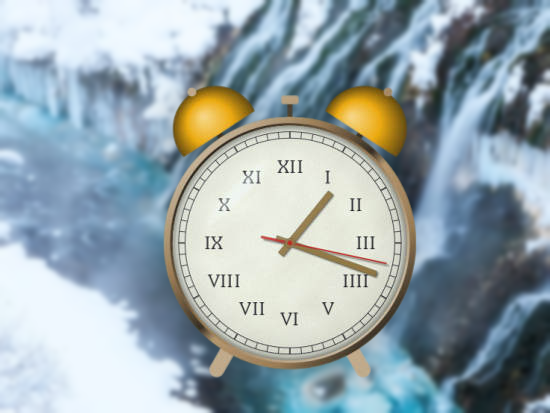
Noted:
1,18,17
